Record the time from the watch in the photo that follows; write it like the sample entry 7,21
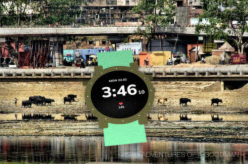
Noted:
3,46
